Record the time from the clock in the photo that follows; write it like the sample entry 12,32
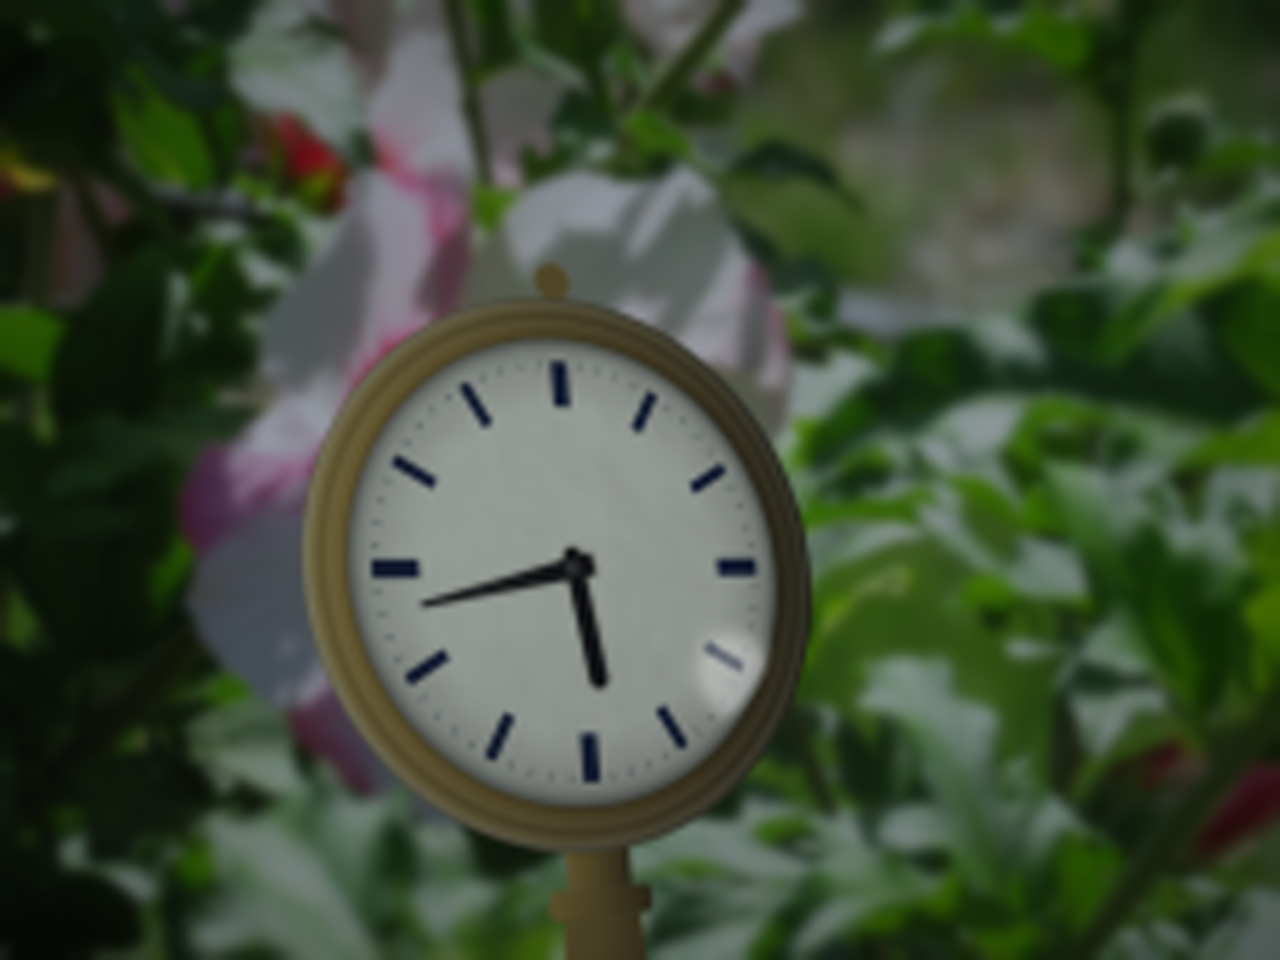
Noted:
5,43
